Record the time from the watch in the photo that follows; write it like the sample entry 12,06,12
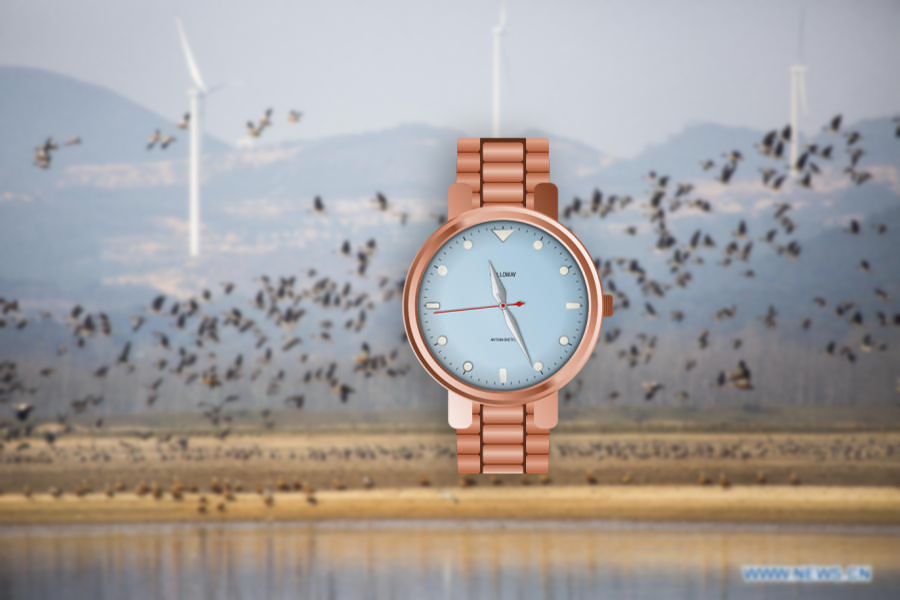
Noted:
11,25,44
